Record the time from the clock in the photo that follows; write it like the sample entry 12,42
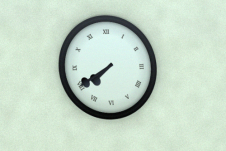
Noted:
7,40
